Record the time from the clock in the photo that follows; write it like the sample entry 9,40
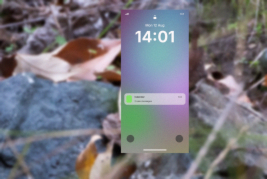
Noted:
14,01
